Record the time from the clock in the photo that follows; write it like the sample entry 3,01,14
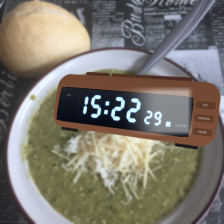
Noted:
15,22,29
